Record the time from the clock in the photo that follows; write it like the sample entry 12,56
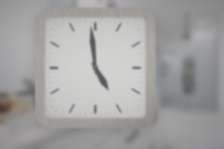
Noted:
4,59
